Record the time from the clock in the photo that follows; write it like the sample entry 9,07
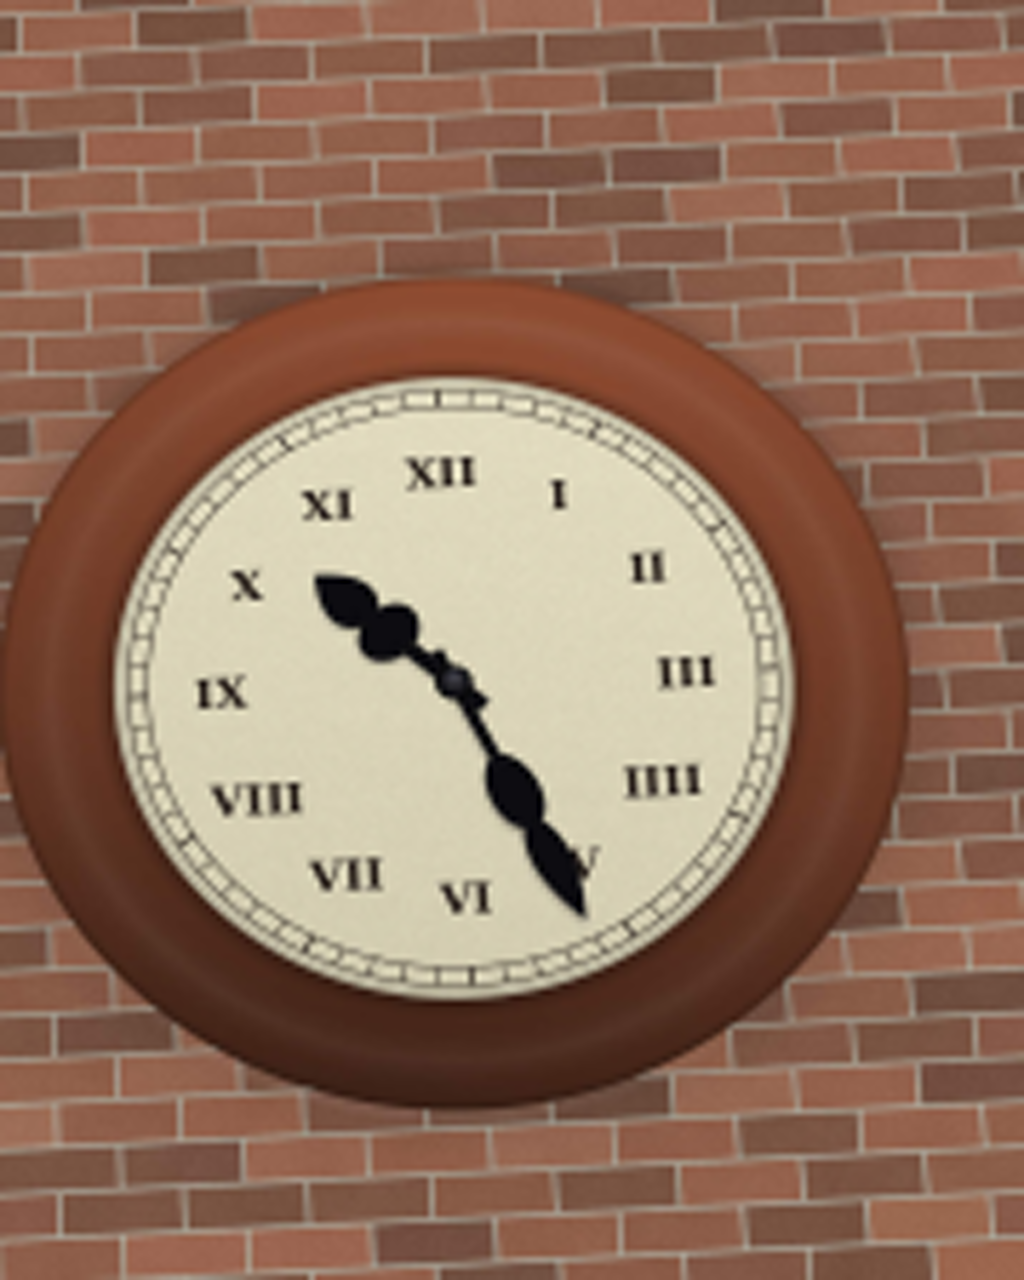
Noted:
10,26
